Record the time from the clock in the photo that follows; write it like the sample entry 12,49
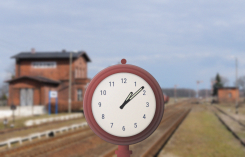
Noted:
1,08
